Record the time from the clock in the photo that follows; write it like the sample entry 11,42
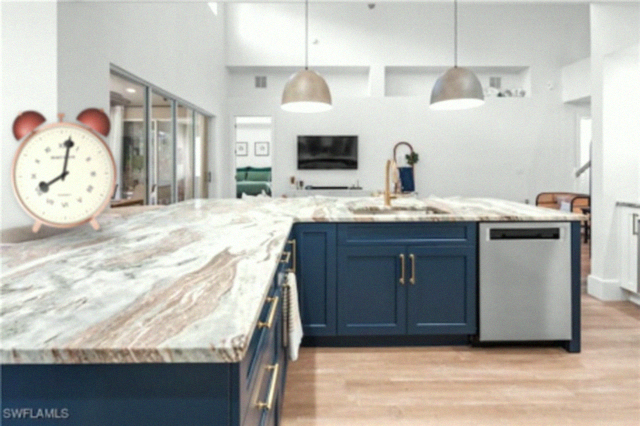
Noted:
8,02
